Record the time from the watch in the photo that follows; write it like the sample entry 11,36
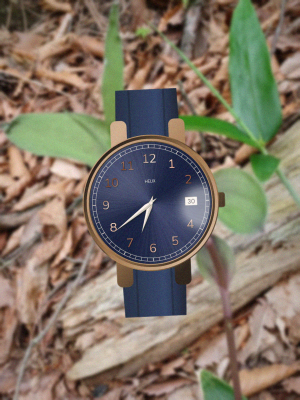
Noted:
6,39
